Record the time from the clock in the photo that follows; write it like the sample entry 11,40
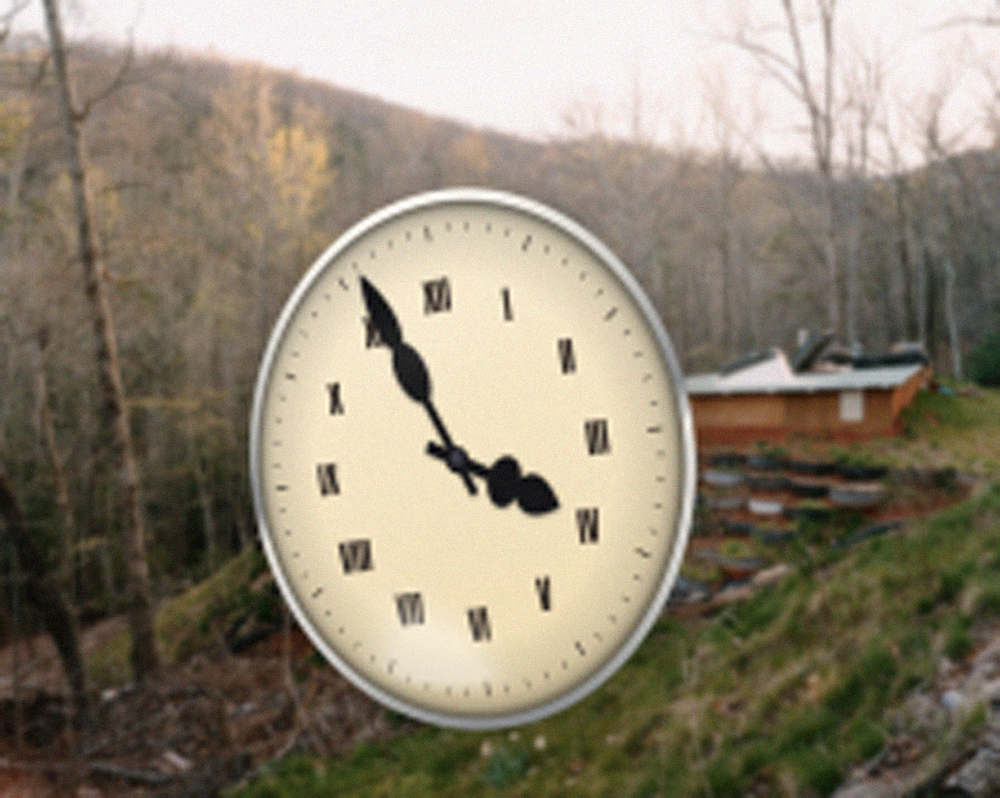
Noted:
3,56
